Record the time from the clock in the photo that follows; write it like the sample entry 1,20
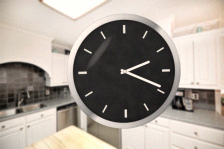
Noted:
2,19
